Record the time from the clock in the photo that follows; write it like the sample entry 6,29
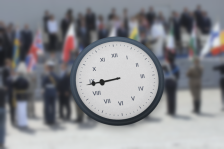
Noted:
8,44
